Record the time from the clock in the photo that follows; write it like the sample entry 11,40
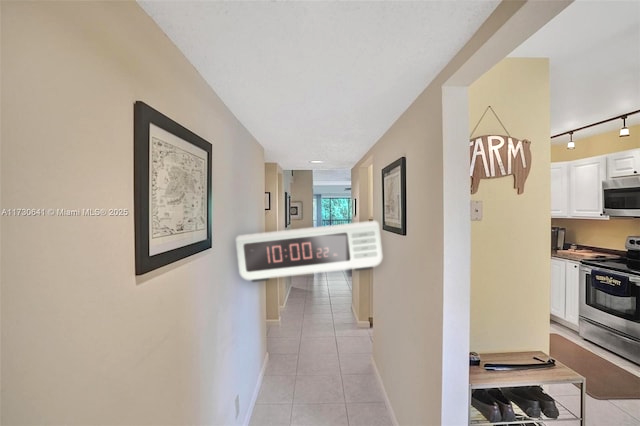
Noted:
10,00
